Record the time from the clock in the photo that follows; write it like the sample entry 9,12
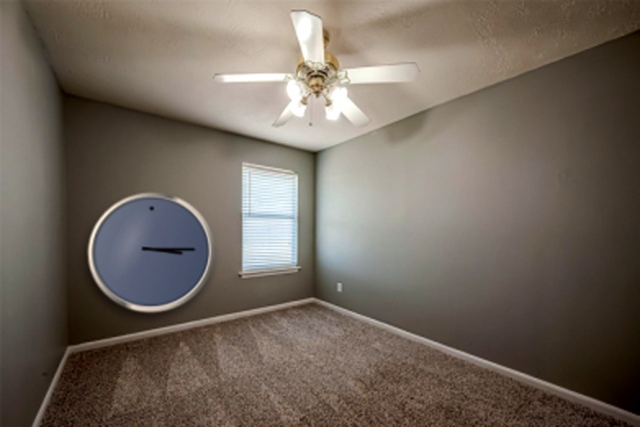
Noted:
3,15
